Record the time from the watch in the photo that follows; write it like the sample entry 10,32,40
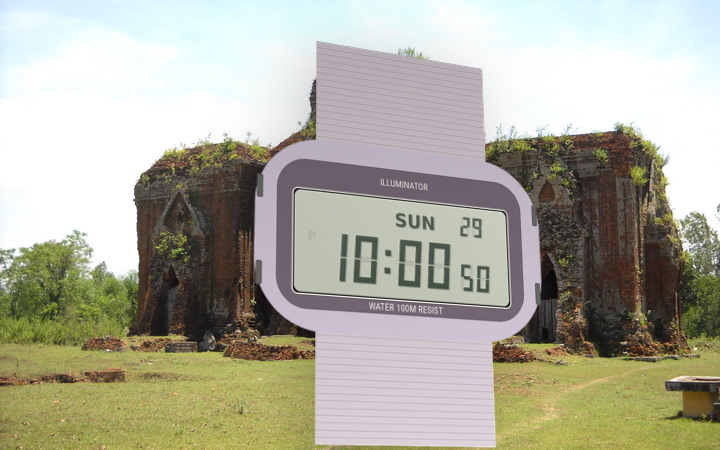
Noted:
10,00,50
